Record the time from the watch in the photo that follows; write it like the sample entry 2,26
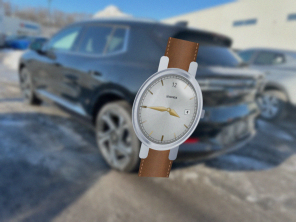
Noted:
3,45
